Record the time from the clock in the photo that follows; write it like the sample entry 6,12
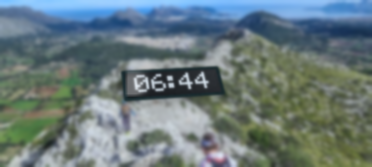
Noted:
6,44
